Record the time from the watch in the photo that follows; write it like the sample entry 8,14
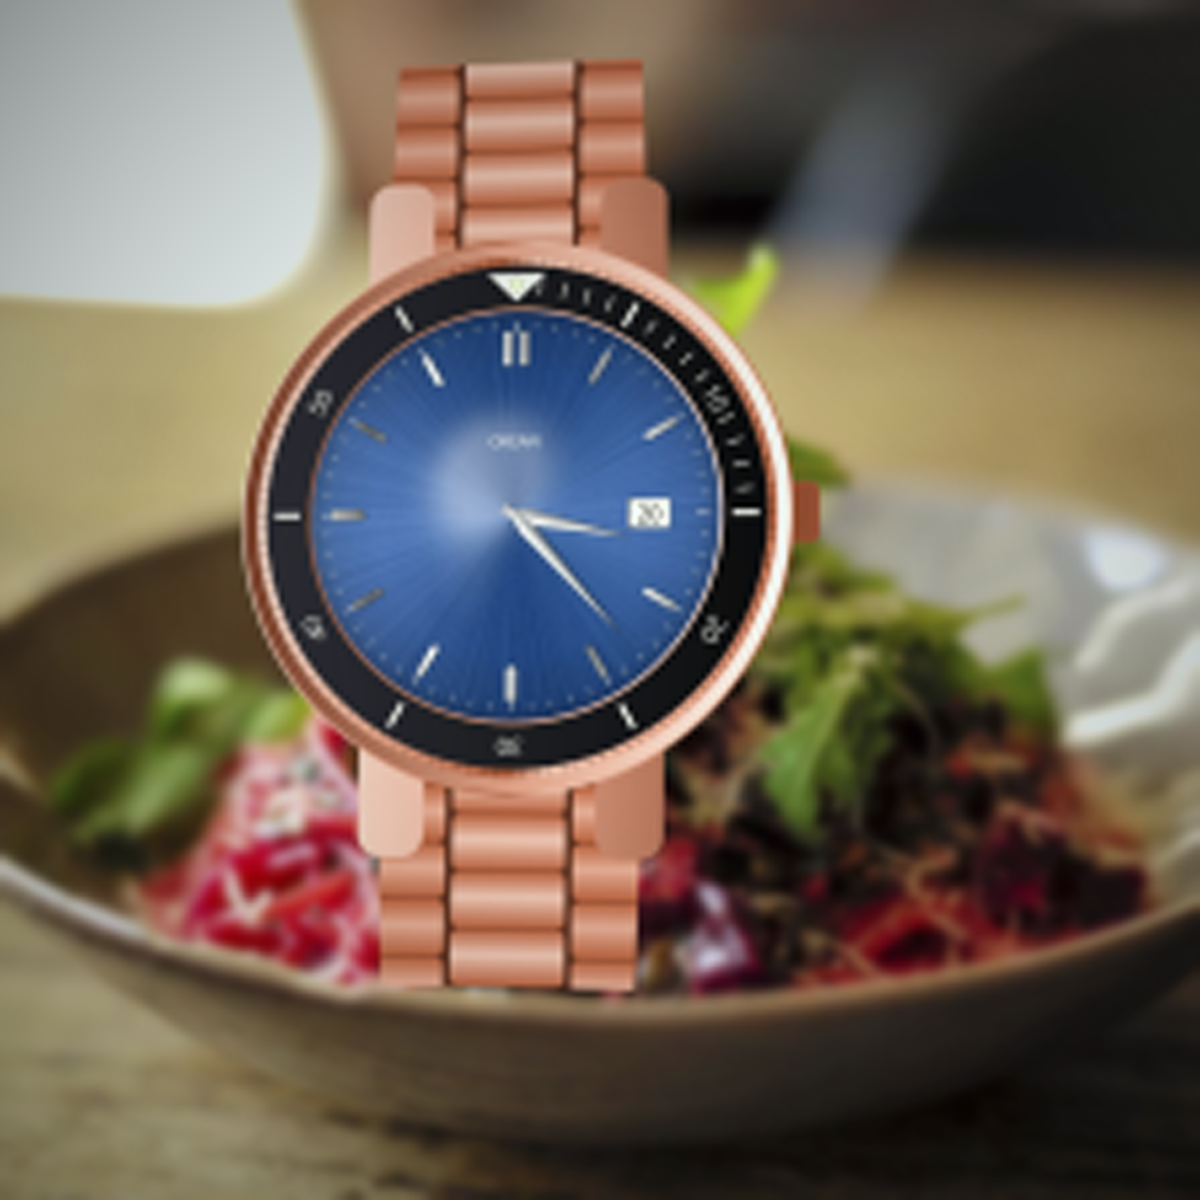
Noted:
3,23
